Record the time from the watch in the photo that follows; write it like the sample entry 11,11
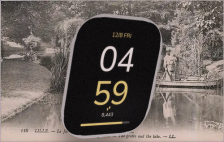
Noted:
4,59
